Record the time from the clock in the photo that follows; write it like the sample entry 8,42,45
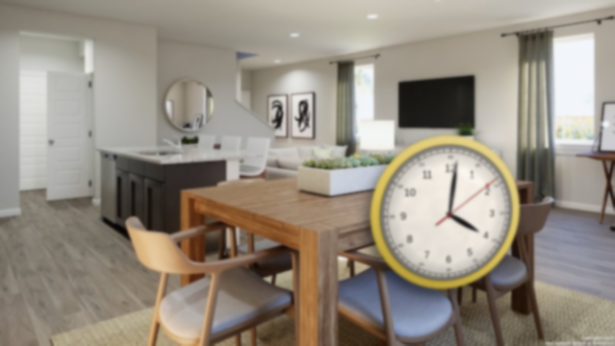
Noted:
4,01,09
